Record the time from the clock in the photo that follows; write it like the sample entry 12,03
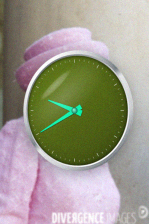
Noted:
9,40
